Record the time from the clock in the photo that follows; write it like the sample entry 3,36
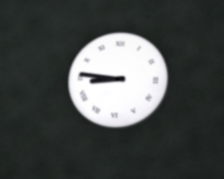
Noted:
8,46
